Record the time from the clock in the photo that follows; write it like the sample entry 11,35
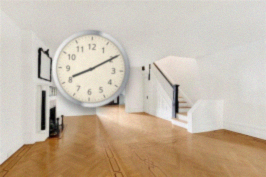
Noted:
8,10
